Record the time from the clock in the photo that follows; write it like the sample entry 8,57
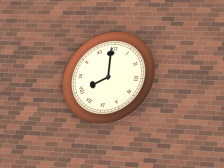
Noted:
7,59
